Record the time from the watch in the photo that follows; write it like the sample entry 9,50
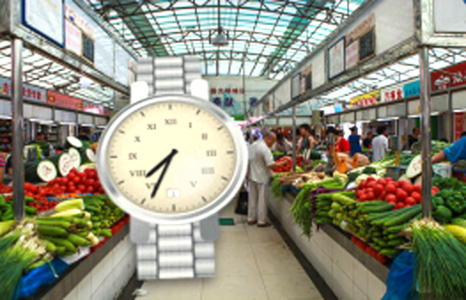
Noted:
7,34
